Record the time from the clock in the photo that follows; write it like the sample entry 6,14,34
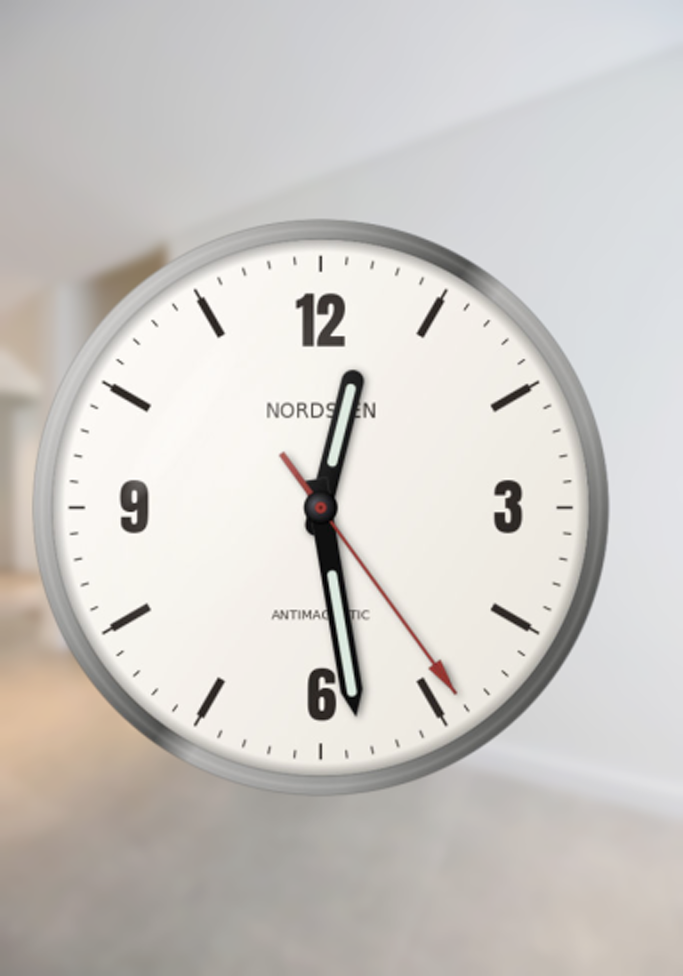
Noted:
12,28,24
